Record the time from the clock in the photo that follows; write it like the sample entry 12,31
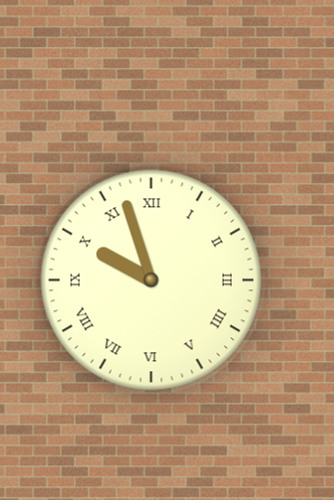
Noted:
9,57
